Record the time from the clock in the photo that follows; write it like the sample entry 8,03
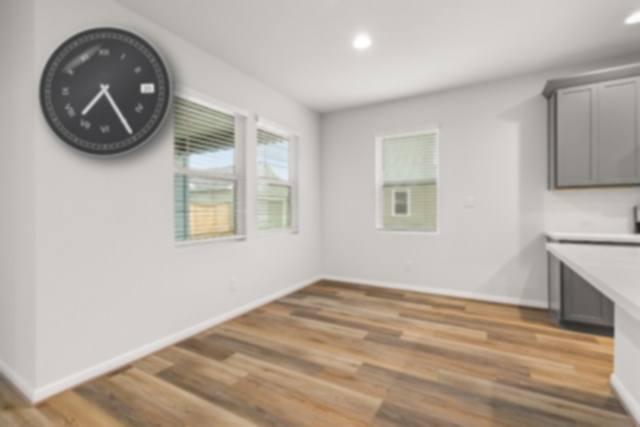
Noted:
7,25
